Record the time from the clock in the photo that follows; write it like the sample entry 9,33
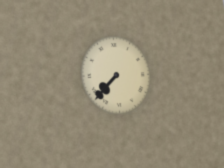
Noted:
7,38
